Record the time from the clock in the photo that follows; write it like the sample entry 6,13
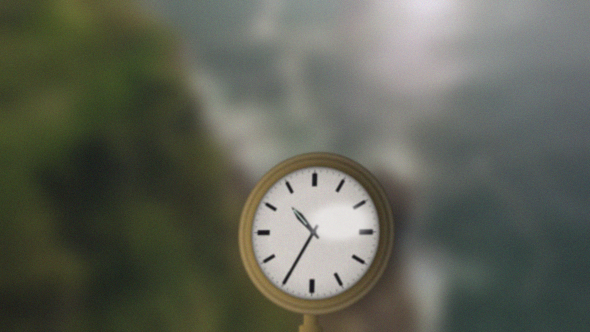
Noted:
10,35
